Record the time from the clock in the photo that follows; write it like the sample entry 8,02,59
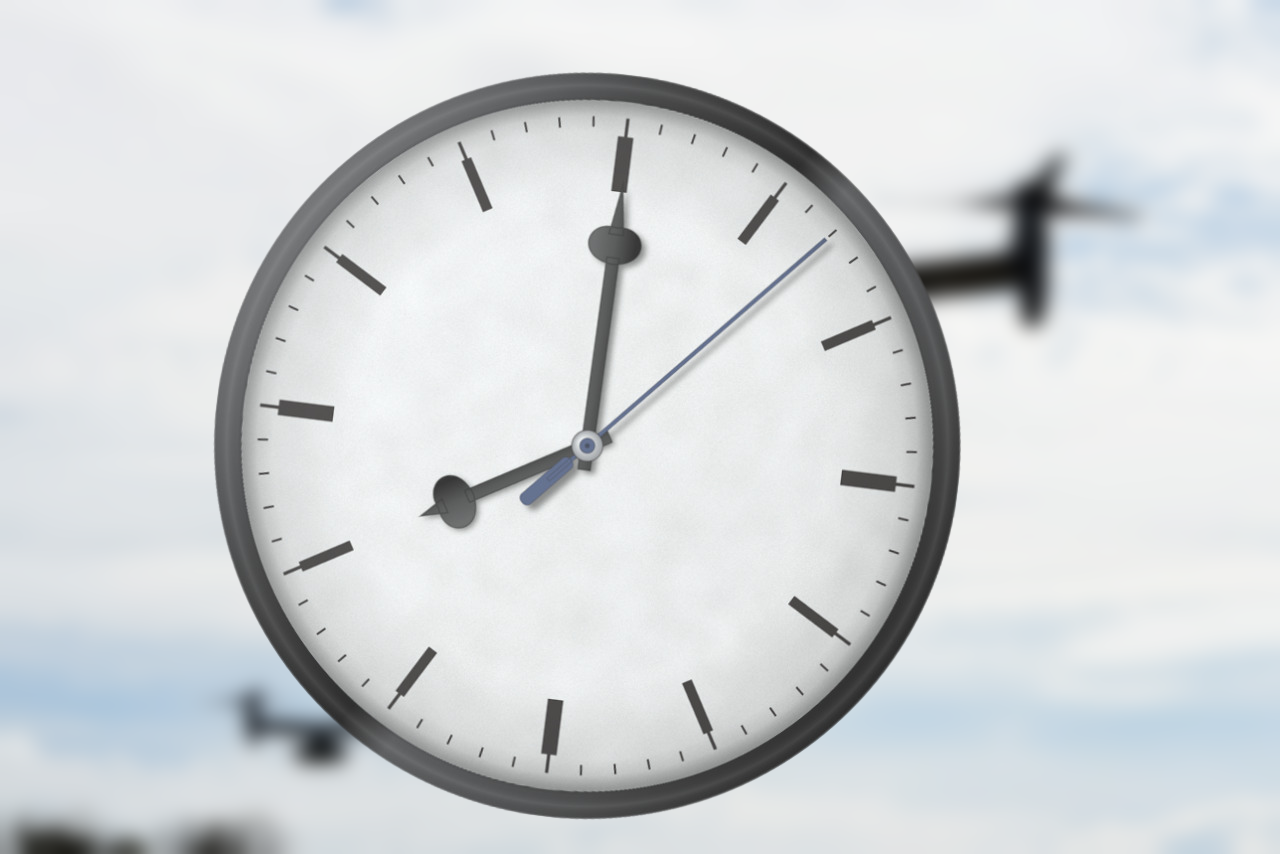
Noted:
8,00,07
